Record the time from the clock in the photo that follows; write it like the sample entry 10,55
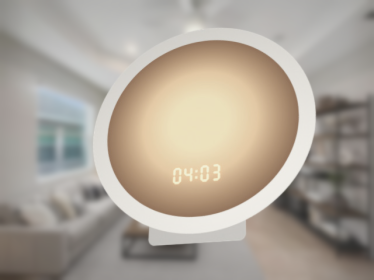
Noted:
4,03
